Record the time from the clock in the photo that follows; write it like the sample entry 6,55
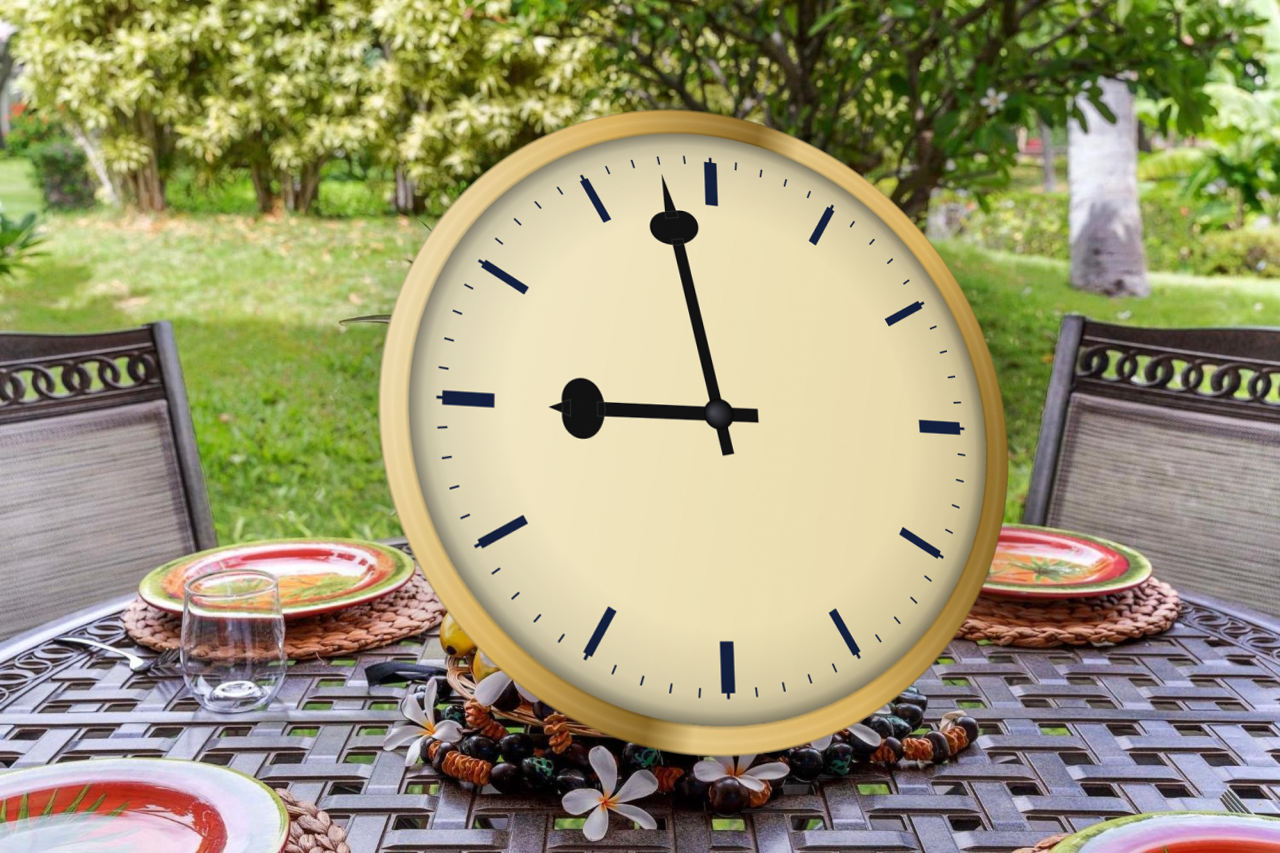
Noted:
8,58
